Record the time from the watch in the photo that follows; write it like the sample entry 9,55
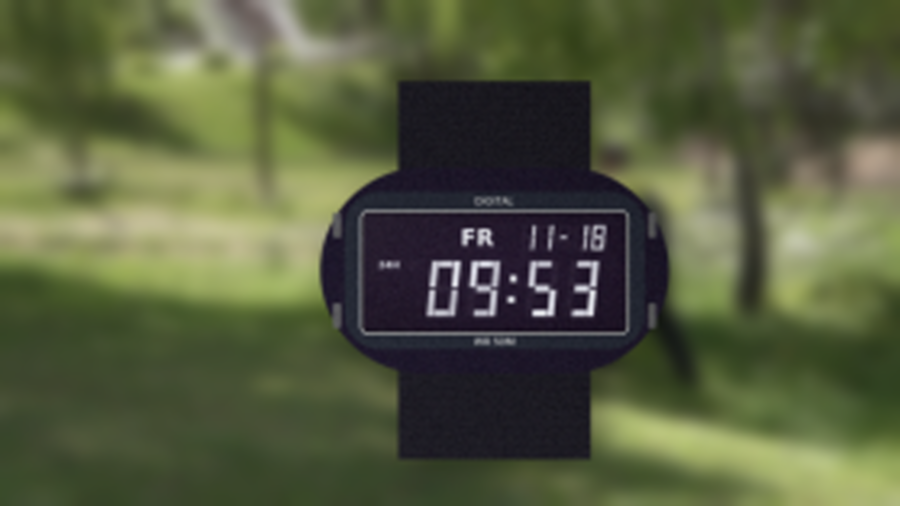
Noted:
9,53
